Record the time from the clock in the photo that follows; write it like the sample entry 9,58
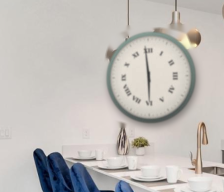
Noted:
5,59
